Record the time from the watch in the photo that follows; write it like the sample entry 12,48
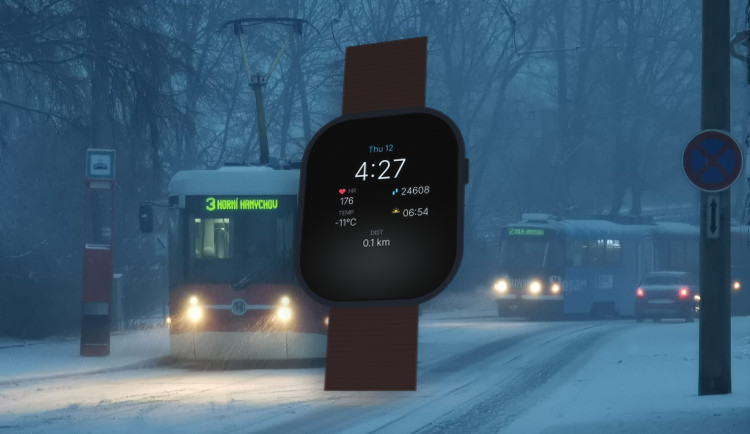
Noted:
4,27
